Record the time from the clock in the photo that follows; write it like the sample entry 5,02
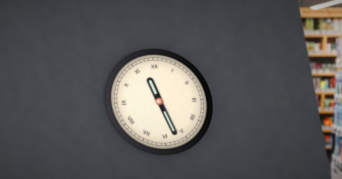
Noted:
11,27
